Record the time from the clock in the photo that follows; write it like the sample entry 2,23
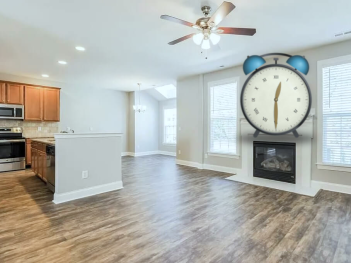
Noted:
12,30
